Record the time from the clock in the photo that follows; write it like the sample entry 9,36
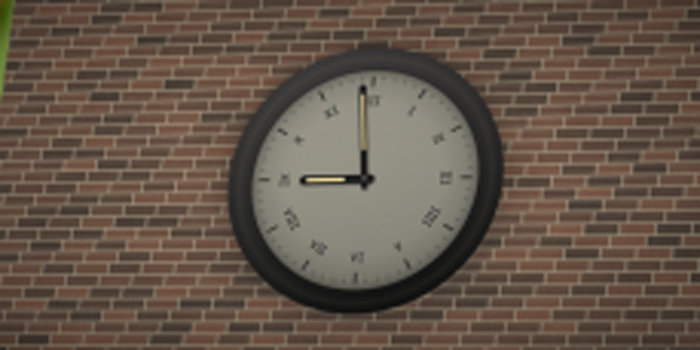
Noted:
8,59
